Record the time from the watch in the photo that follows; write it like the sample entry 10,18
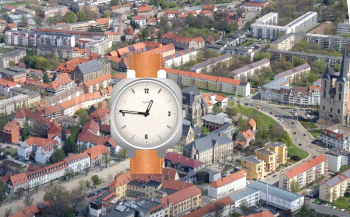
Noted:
12,46
